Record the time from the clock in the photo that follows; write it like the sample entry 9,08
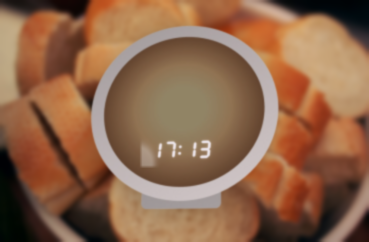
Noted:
17,13
